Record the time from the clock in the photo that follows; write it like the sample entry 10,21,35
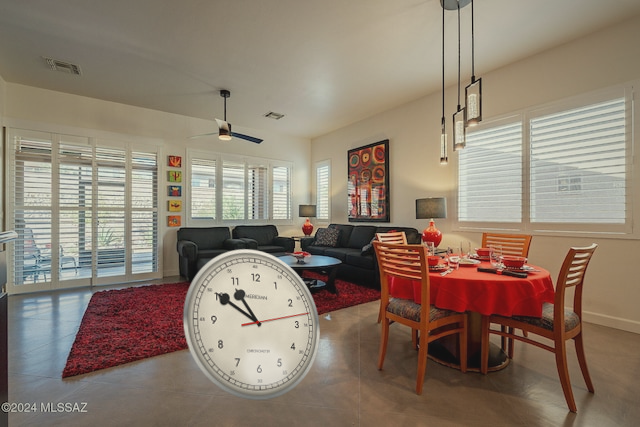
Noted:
10,50,13
